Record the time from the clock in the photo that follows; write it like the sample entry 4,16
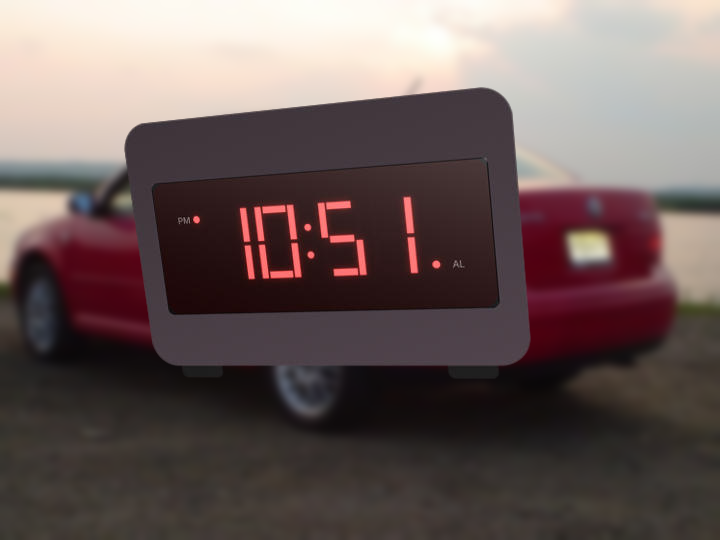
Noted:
10,51
